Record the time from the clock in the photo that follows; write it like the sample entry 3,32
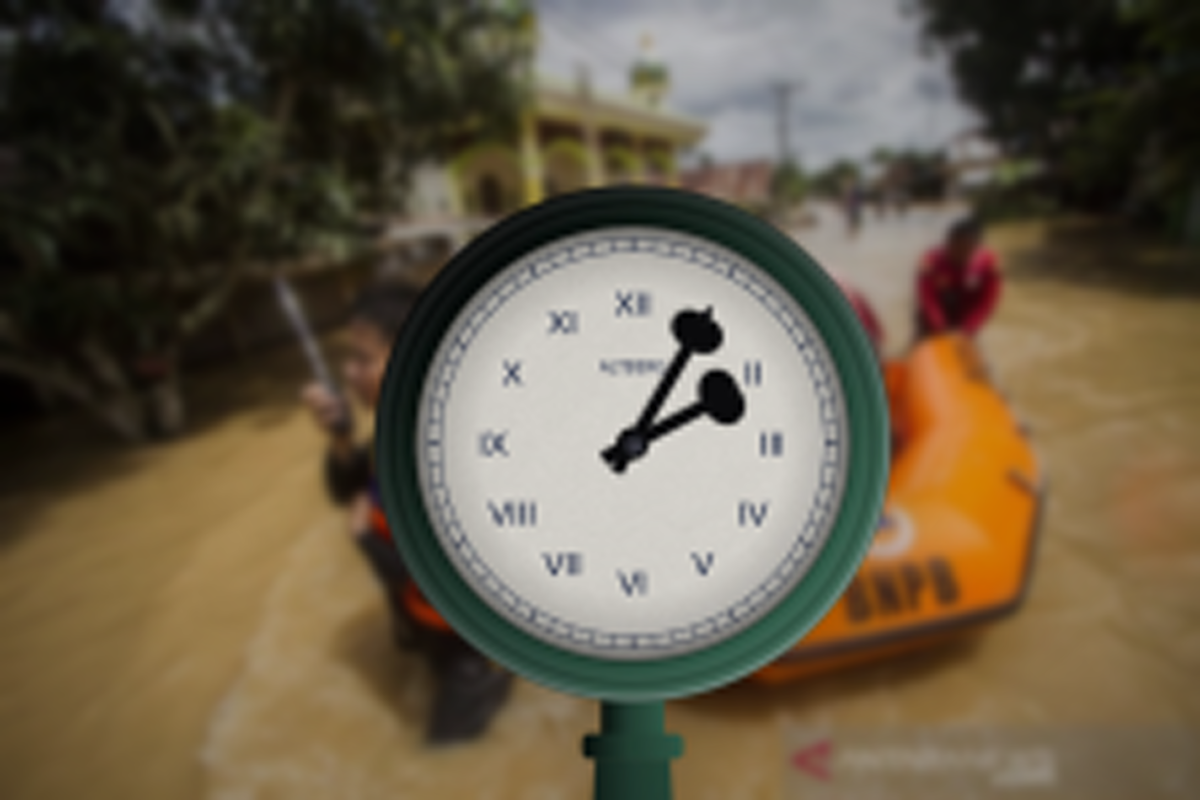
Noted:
2,05
